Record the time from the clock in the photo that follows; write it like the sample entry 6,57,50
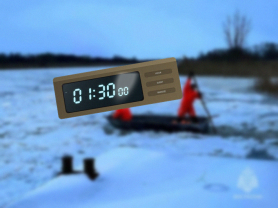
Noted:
1,30,00
